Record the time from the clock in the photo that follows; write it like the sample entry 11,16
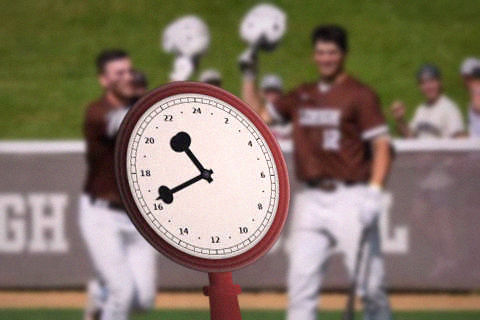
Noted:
21,41
